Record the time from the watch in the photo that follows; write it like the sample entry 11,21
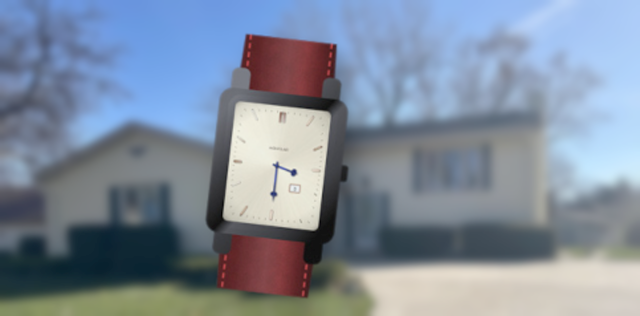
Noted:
3,30
